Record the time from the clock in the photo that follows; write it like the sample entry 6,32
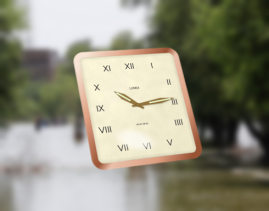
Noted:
10,14
